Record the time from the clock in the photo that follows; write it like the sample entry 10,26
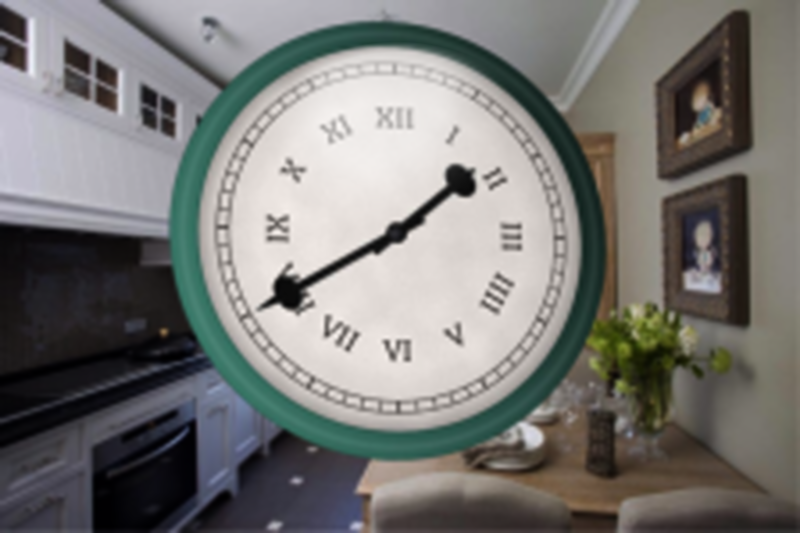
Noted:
1,40
